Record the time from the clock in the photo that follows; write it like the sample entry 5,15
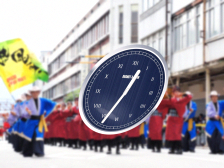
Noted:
12,34
